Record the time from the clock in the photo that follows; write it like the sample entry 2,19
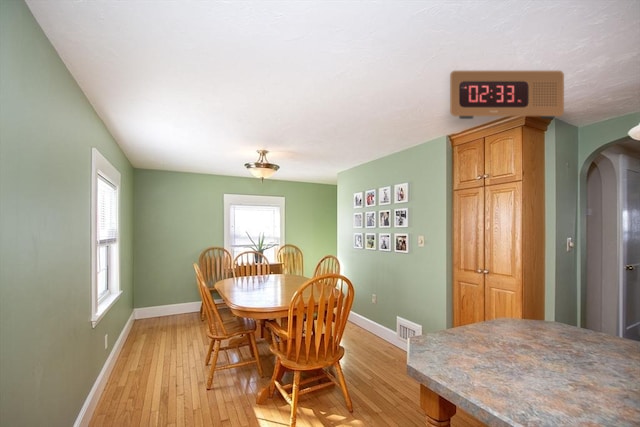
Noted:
2,33
